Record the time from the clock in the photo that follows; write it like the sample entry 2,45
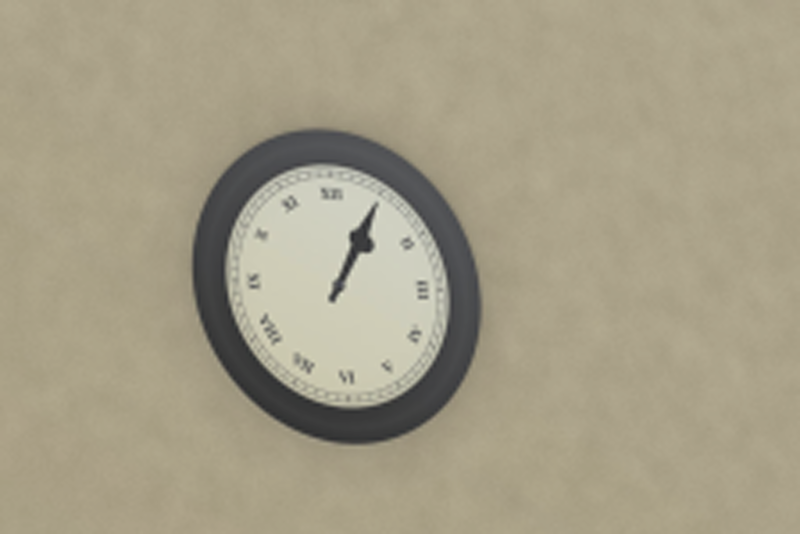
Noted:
1,05
